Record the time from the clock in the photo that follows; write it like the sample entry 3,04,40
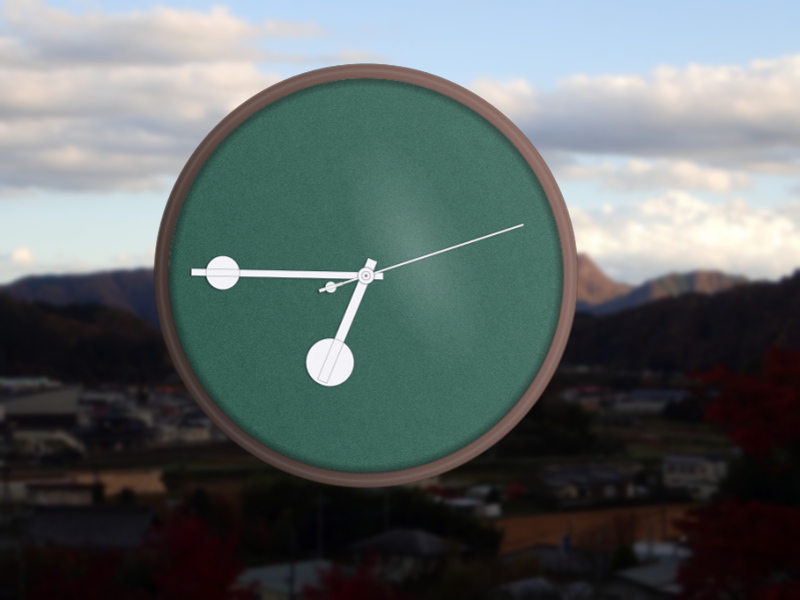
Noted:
6,45,12
